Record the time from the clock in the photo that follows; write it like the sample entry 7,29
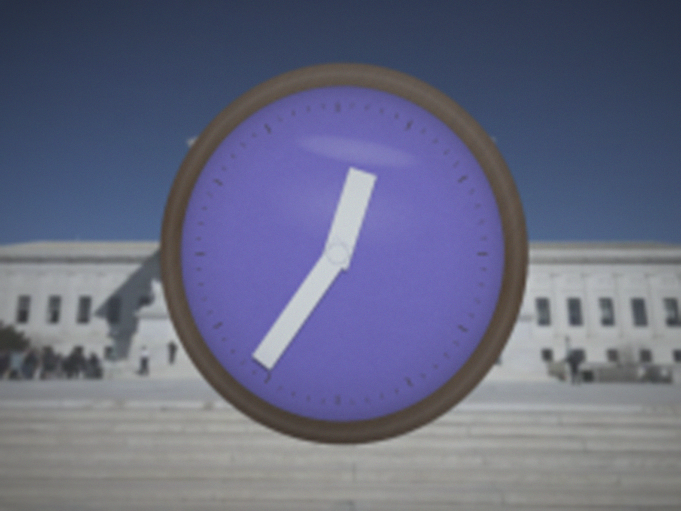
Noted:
12,36
